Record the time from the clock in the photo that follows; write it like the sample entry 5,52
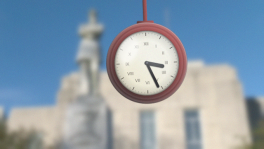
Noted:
3,26
